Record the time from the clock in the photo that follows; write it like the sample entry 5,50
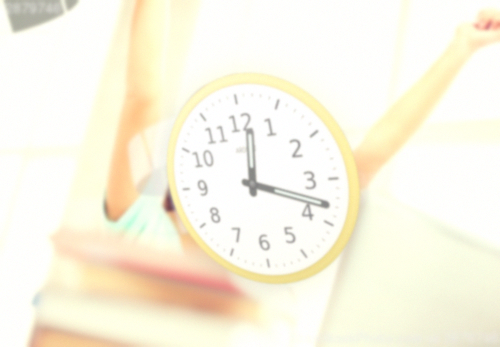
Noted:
12,18
